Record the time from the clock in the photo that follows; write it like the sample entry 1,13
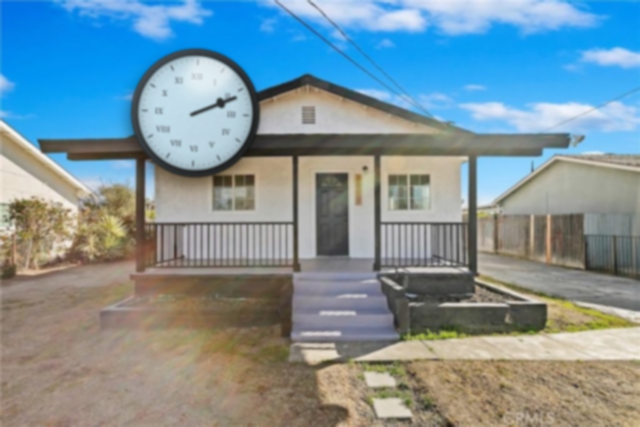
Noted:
2,11
